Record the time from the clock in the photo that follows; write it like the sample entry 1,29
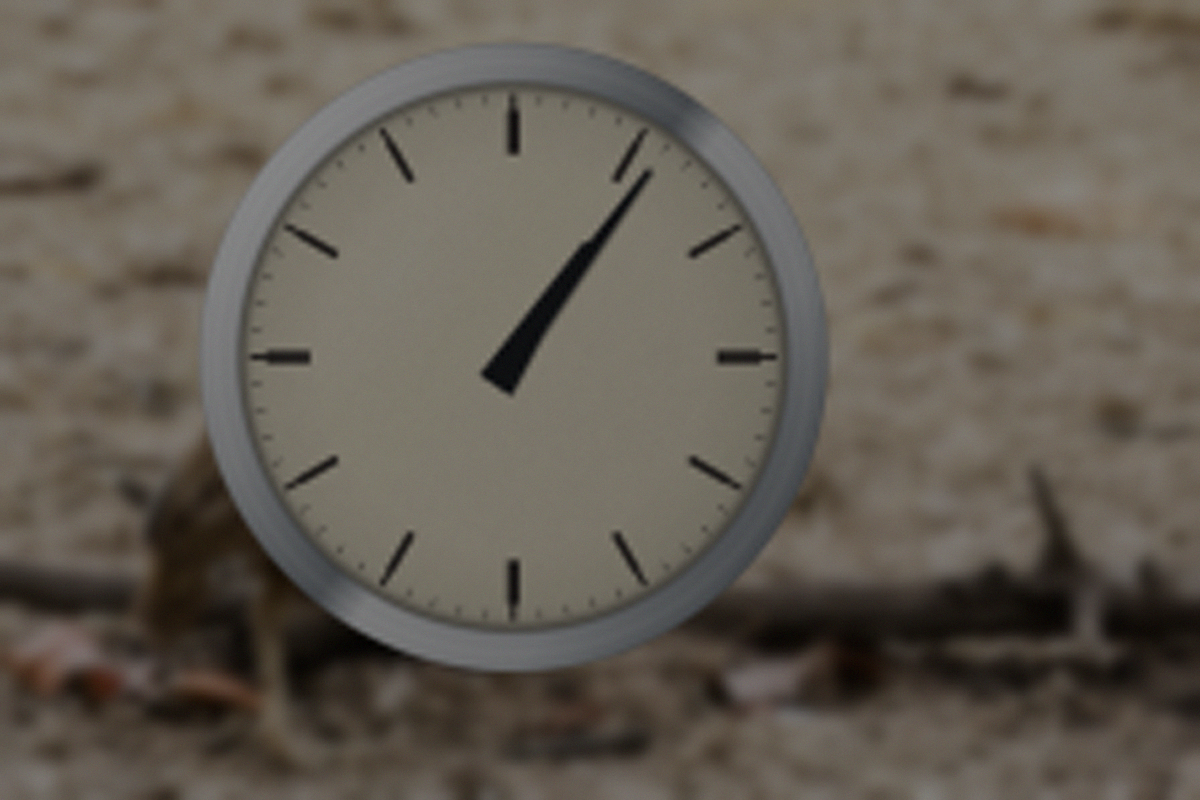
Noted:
1,06
